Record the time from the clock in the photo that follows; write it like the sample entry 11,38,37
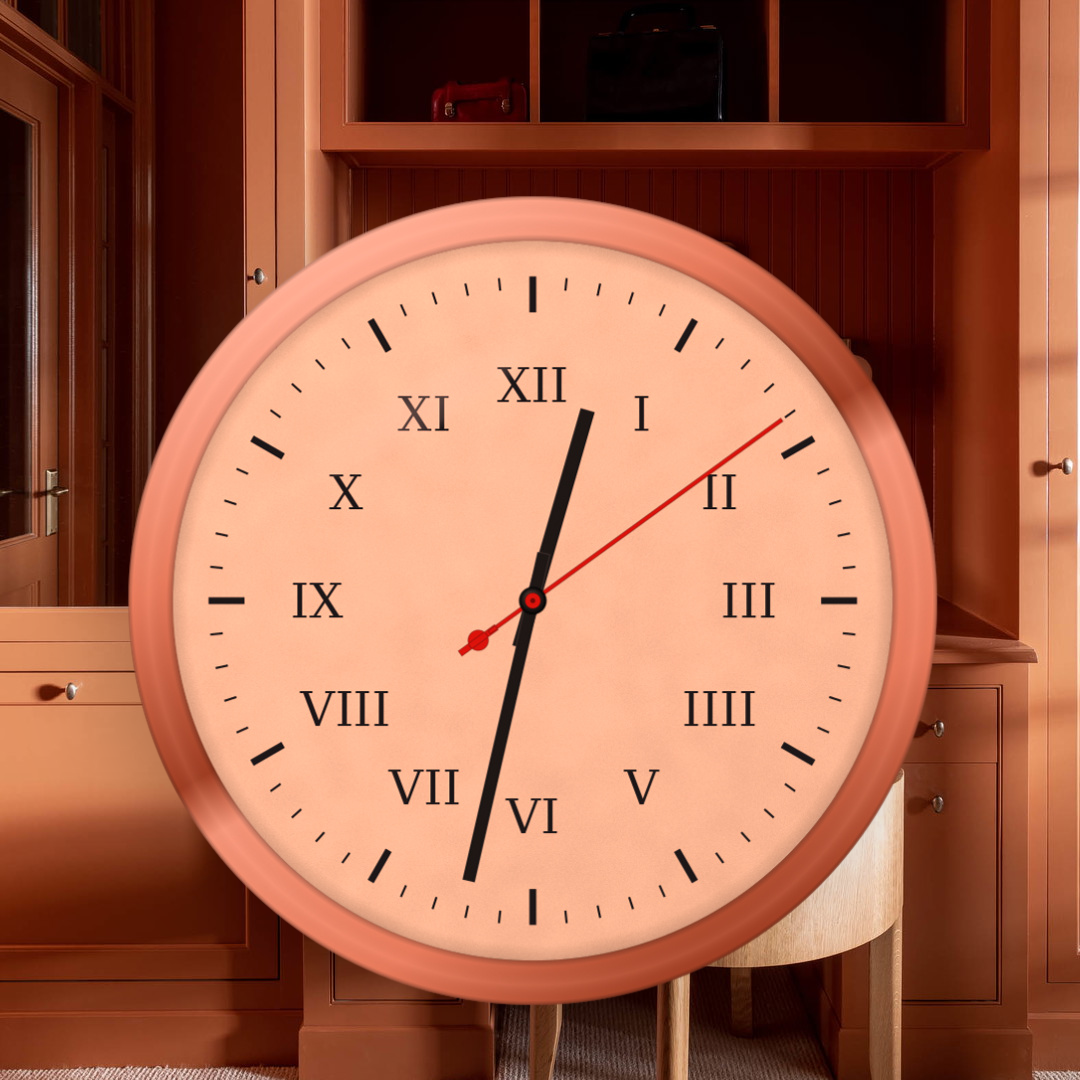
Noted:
12,32,09
